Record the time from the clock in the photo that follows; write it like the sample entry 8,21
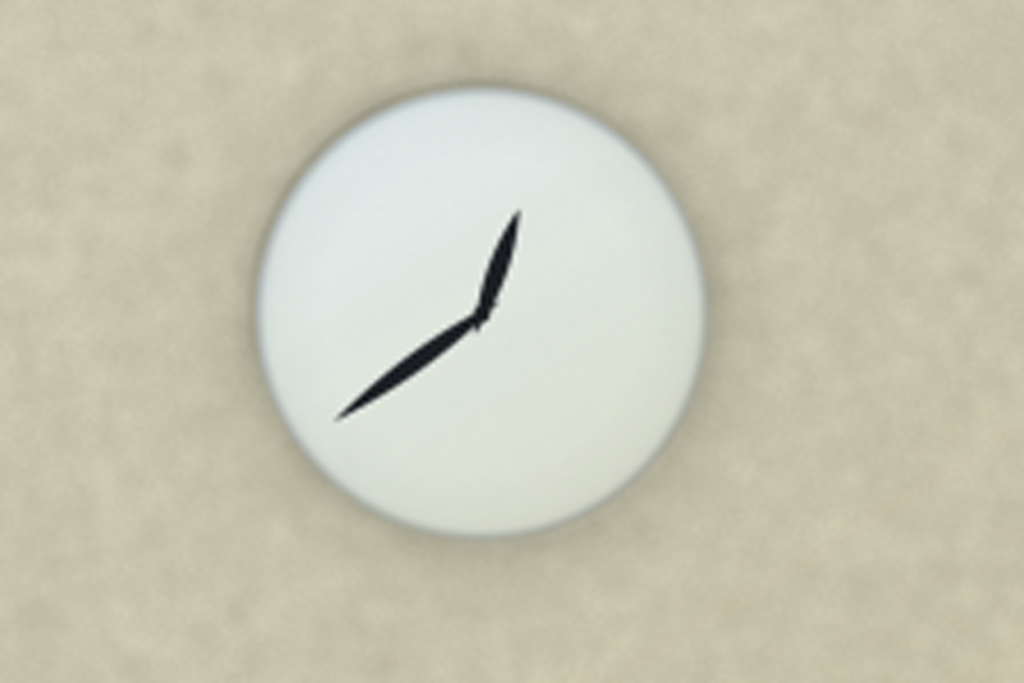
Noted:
12,39
